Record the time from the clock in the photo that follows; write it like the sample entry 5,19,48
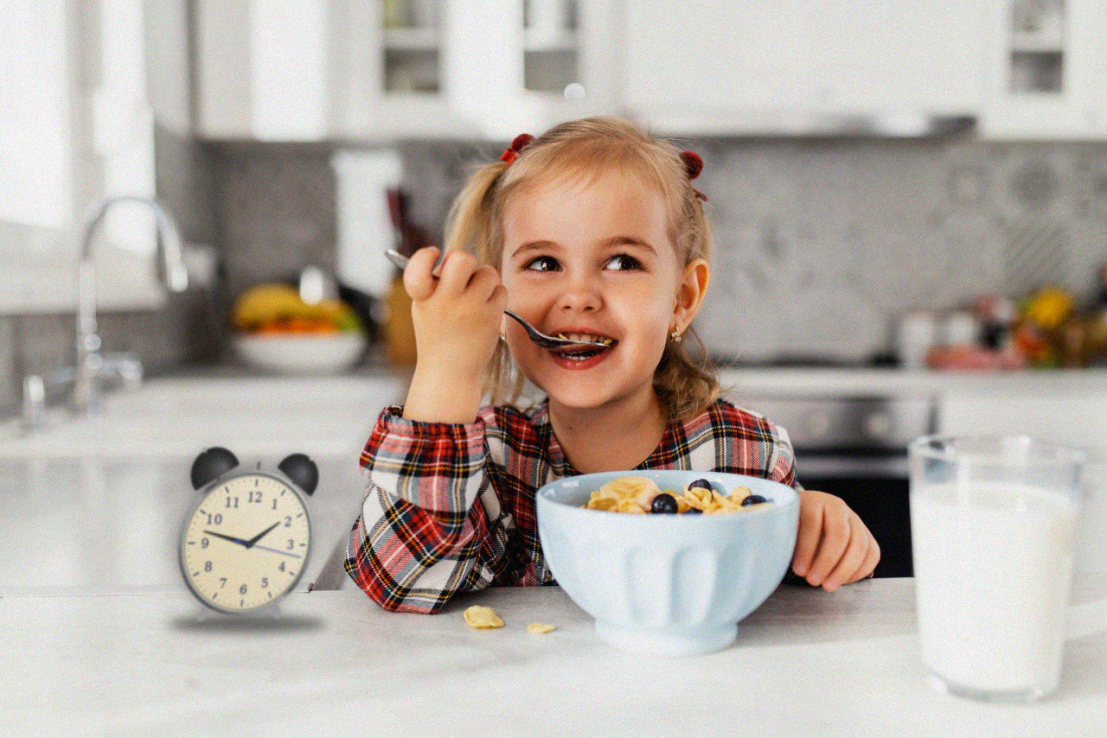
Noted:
1,47,17
